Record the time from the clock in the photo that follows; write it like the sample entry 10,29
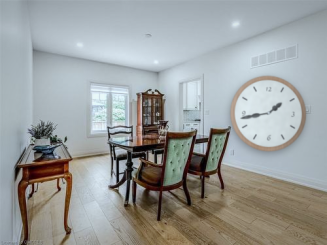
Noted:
1,43
